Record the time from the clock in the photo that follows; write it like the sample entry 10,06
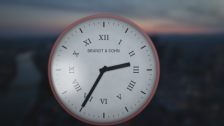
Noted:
2,35
